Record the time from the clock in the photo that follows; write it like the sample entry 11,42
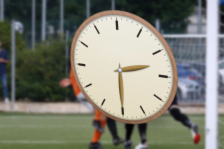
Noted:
2,30
